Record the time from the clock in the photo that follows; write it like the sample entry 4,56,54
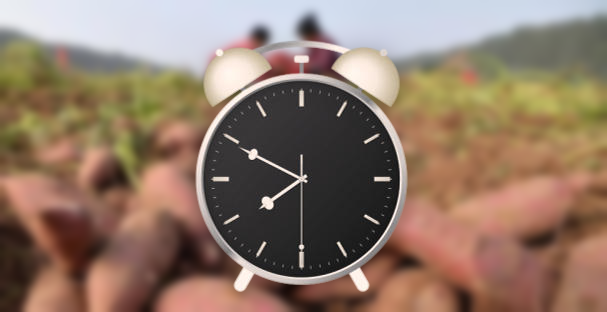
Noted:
7,49,30
